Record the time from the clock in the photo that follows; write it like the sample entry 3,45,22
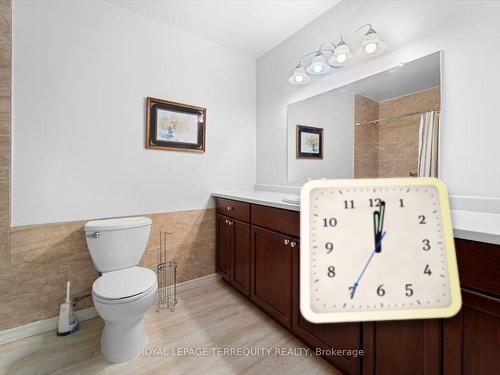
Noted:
12,01,35
